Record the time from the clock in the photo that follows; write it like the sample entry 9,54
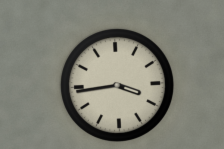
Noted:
3,44
